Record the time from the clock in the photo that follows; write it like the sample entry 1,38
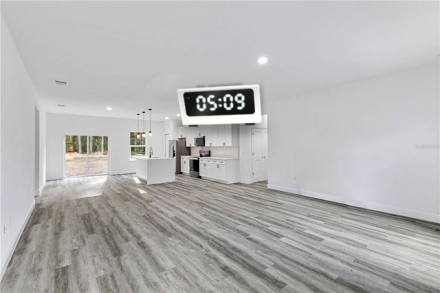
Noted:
5,09
